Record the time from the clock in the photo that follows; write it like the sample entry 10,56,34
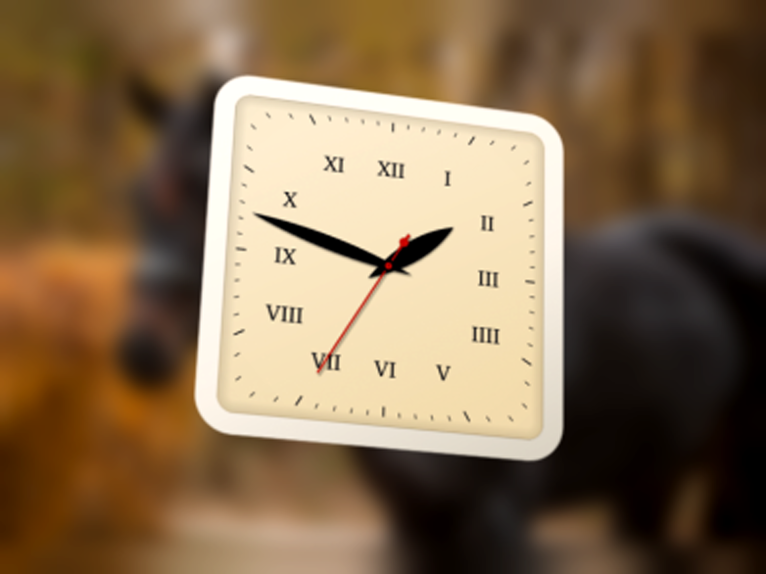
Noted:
1,47,35
